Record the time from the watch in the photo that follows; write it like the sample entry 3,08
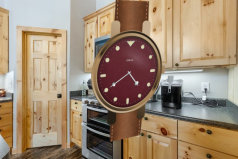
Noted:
4,40
